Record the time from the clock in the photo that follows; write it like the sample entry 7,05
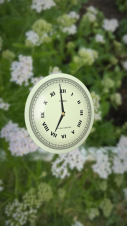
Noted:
6,59
